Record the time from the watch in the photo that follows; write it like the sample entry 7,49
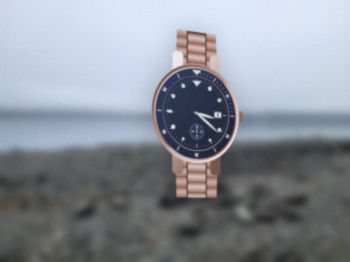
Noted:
3,21
